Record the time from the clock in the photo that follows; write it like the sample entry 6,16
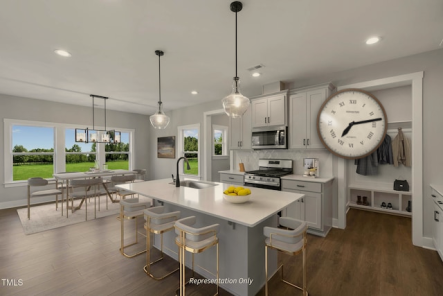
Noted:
7,13
